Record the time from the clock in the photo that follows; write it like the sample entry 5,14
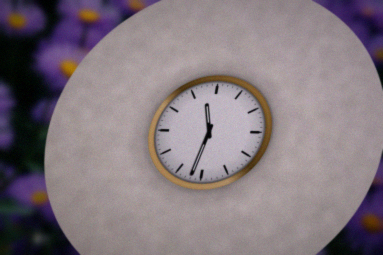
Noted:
11,32
